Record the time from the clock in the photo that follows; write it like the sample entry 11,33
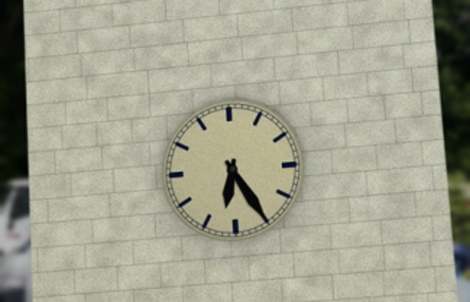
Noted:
6,25
